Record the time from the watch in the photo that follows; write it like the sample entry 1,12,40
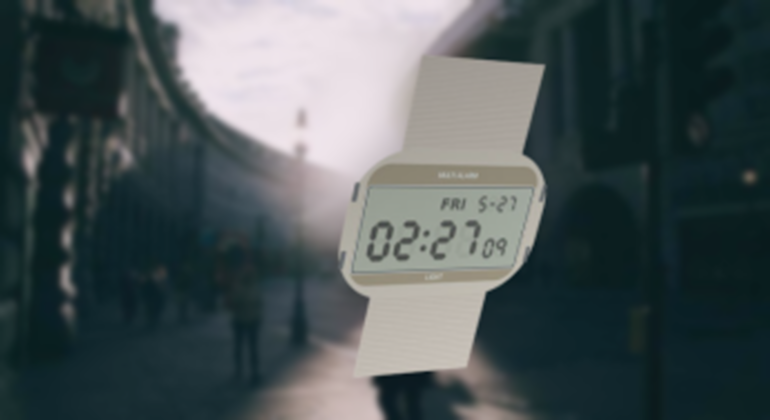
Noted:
2,27,09
